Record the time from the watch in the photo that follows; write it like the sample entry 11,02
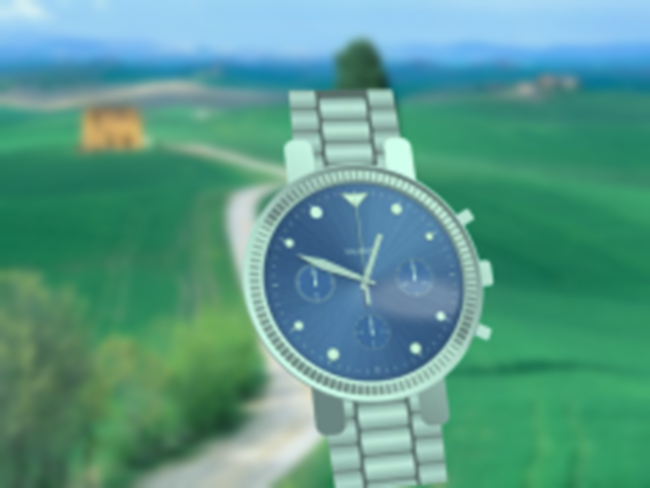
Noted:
12,49
